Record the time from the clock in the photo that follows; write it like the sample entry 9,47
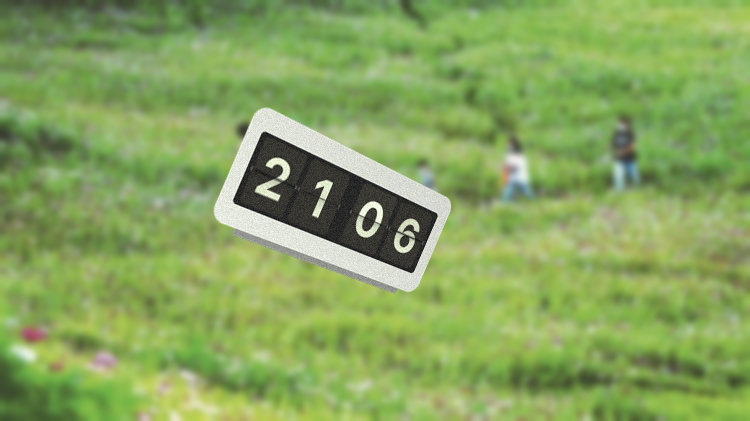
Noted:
21,06
